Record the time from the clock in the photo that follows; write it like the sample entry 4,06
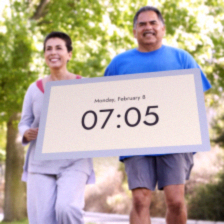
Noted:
7,05
